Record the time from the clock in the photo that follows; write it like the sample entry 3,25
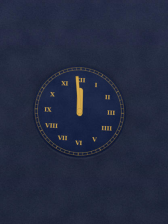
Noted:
11,59
